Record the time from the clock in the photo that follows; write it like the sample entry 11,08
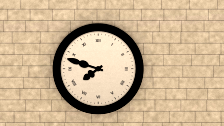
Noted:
7,48
